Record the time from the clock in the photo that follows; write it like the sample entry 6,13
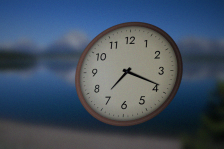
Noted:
7,19
